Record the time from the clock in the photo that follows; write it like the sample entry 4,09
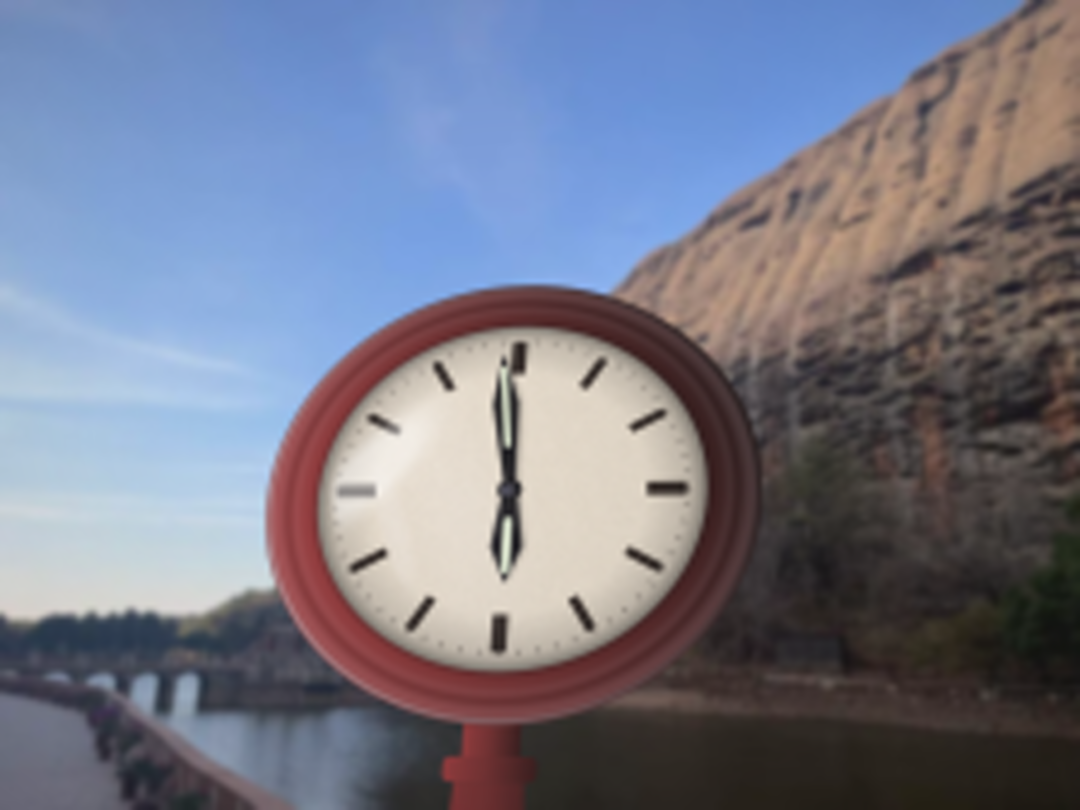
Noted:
5,59
